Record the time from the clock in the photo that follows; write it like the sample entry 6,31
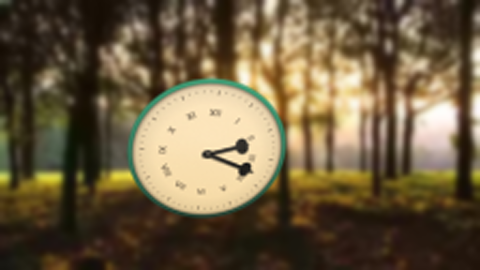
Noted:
2,18
